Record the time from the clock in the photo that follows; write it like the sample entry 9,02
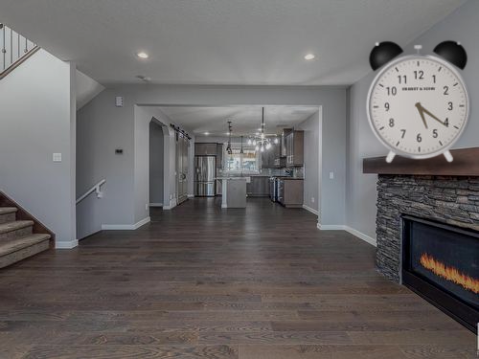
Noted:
5,21
